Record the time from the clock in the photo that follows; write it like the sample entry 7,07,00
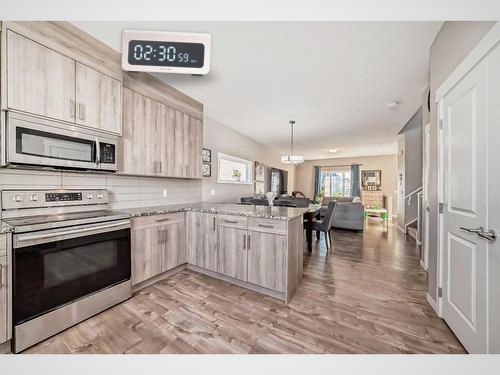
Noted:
2,30,59
